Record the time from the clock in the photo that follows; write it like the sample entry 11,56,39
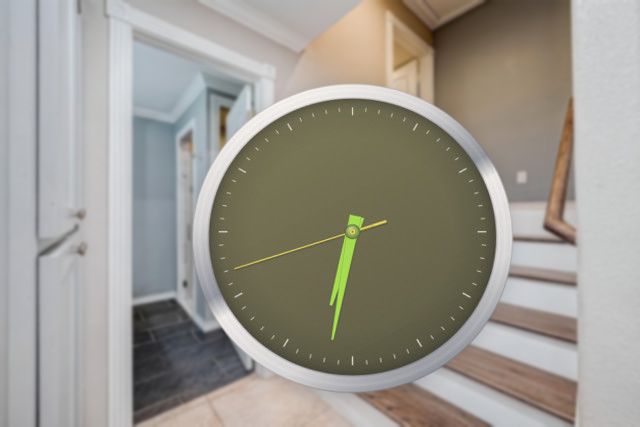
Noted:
6,31,42
